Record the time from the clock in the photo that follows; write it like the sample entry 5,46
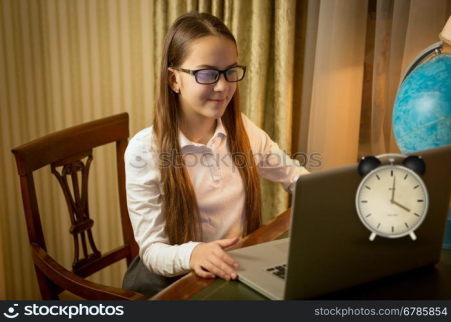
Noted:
4,01
